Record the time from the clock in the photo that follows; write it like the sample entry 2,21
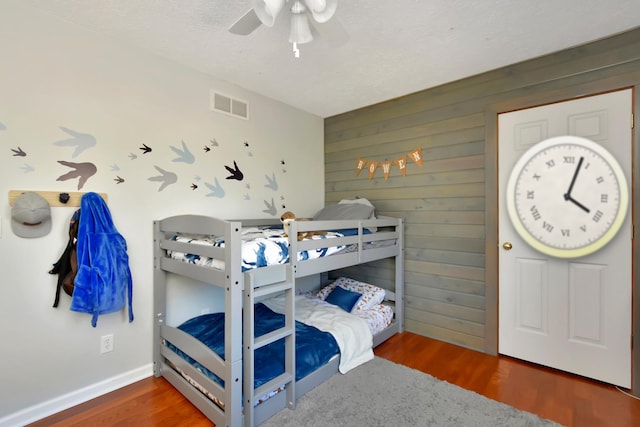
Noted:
4,03
